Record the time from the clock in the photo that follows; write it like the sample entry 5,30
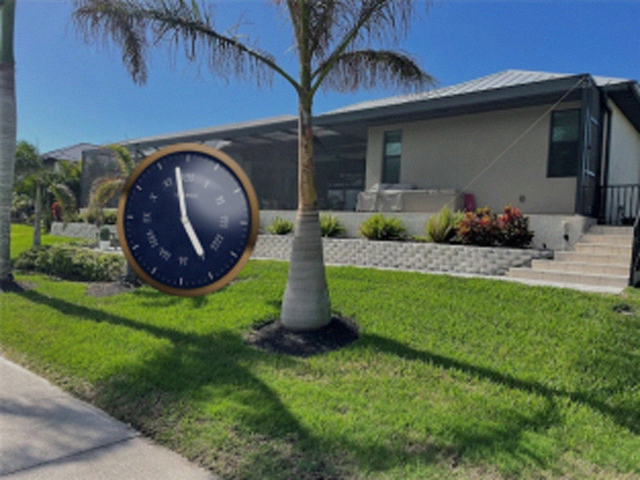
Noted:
4,58
